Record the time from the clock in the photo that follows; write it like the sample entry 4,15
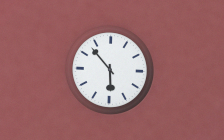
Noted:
5,53
